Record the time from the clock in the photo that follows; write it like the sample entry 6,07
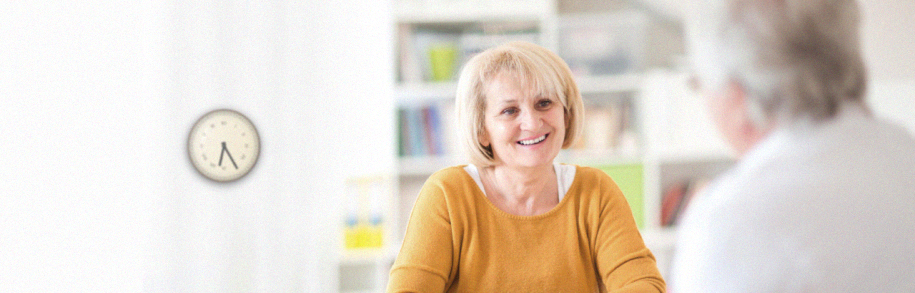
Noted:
6,25
